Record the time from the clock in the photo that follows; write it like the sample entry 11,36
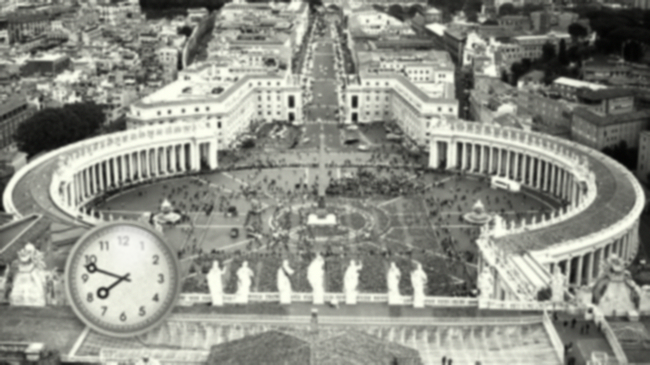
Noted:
7,48
